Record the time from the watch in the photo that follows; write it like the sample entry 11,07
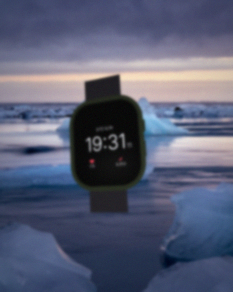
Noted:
19,31
